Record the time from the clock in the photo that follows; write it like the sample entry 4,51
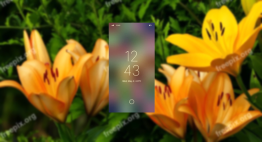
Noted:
12,43
